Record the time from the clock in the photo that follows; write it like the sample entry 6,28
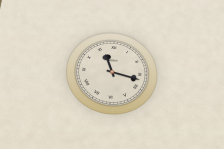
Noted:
11,17
